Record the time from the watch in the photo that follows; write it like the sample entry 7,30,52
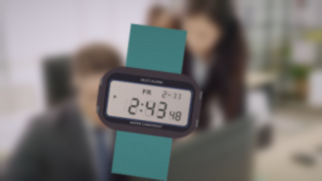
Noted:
2,43,48
